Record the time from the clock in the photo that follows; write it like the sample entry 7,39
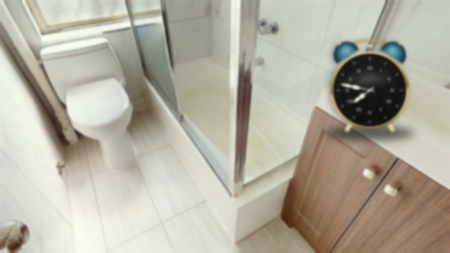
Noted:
7,47
